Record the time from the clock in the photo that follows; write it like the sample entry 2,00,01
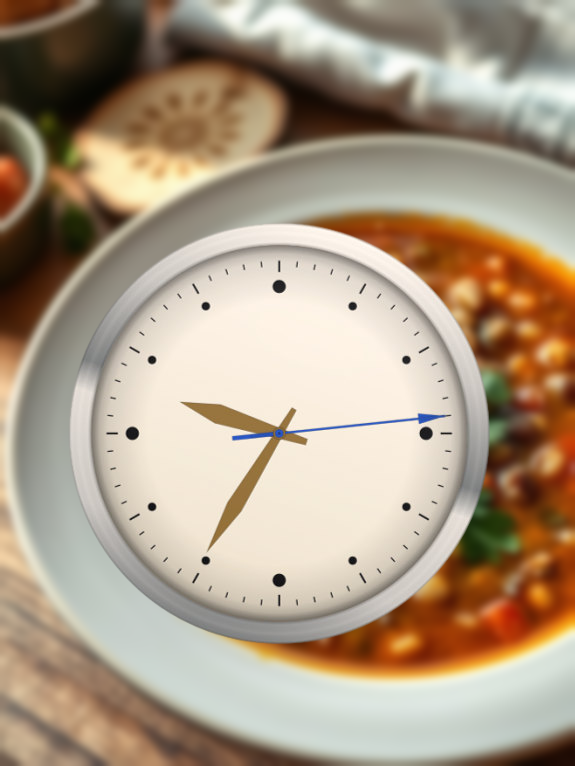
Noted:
9,35,14
